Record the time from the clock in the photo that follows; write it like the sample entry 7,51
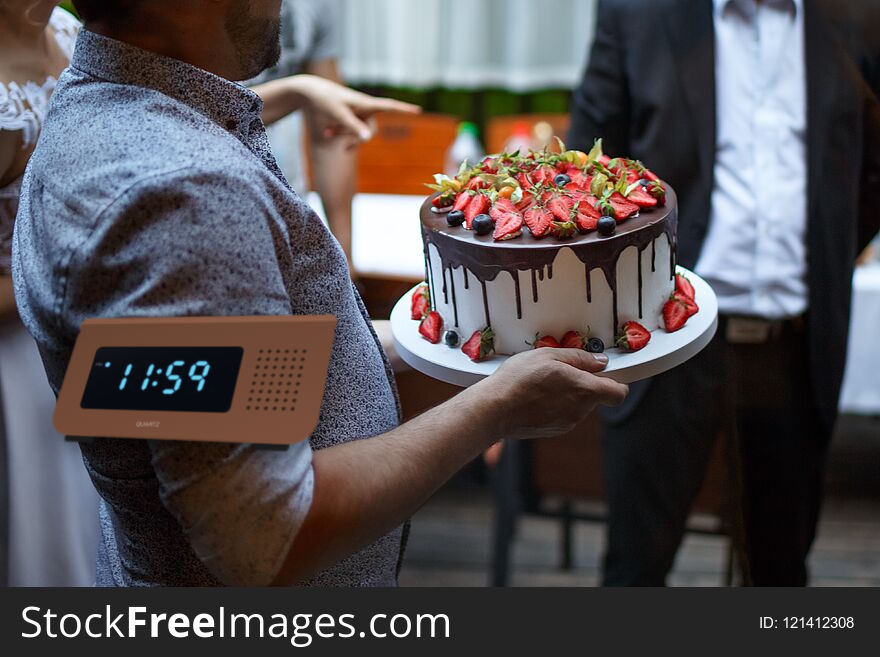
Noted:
11,59
